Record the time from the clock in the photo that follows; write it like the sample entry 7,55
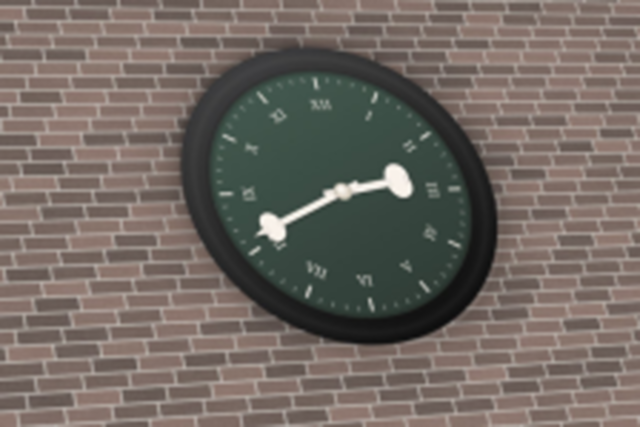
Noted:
2,41
